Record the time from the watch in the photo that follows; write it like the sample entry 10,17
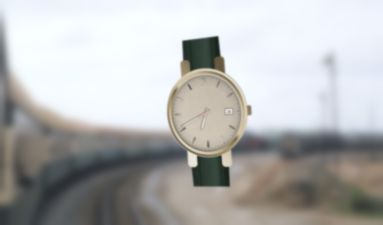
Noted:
6,41
